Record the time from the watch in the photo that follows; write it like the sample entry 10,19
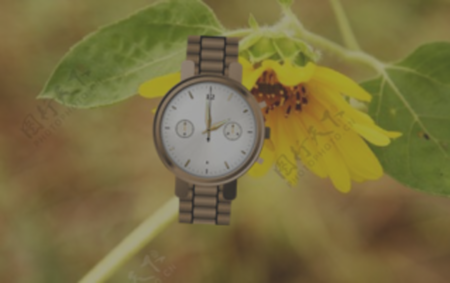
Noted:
1,59
